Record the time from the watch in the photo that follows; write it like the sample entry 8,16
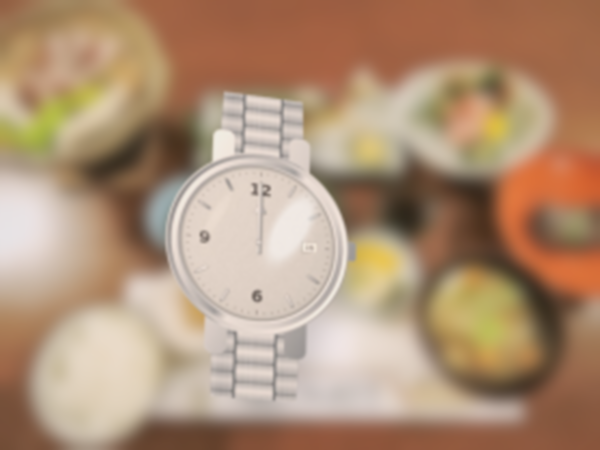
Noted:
12,00
